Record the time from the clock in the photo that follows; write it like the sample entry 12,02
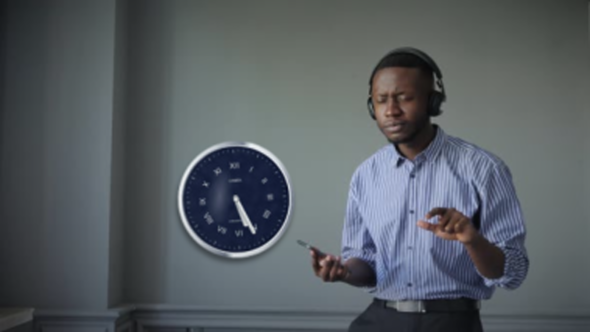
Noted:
5,26
